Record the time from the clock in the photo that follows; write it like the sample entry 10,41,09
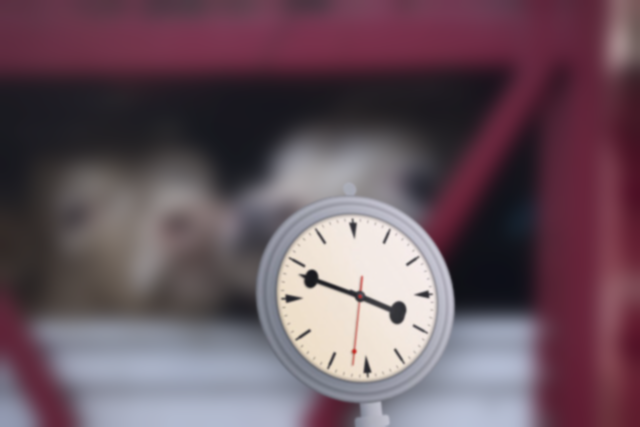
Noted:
3,48,32
